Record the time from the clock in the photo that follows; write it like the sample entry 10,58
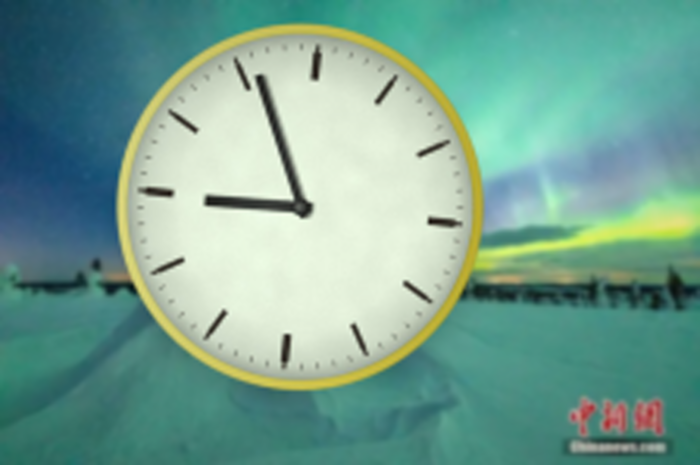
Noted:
8,56
